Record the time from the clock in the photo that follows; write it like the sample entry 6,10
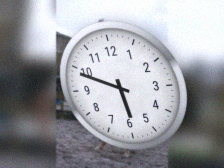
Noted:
5,49
